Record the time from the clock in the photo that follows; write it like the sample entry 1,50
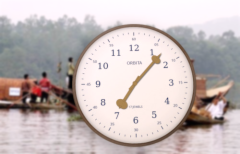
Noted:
7,07
